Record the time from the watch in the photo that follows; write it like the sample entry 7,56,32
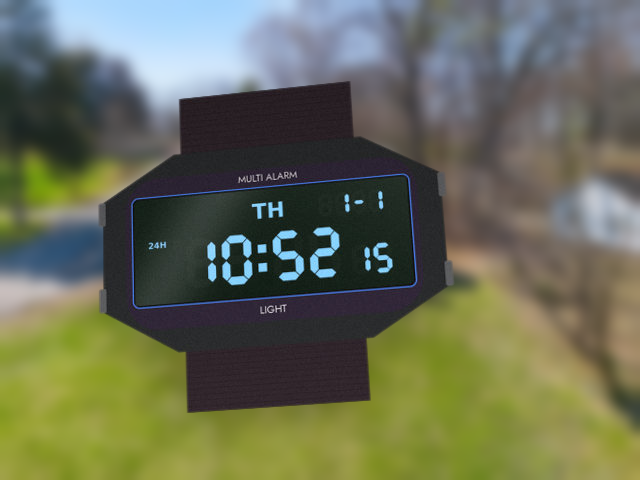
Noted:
10,52,15
